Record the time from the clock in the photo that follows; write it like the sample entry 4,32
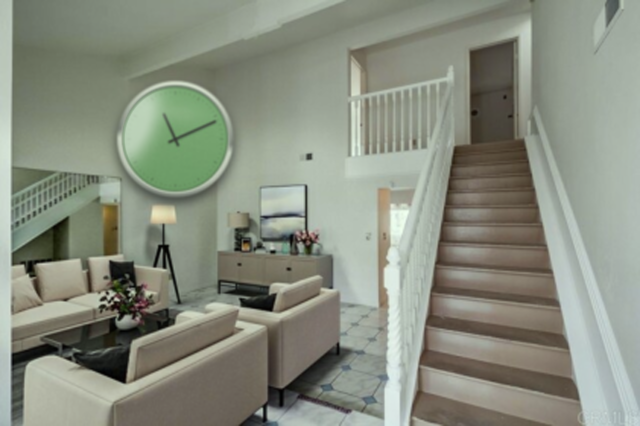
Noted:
11,11
